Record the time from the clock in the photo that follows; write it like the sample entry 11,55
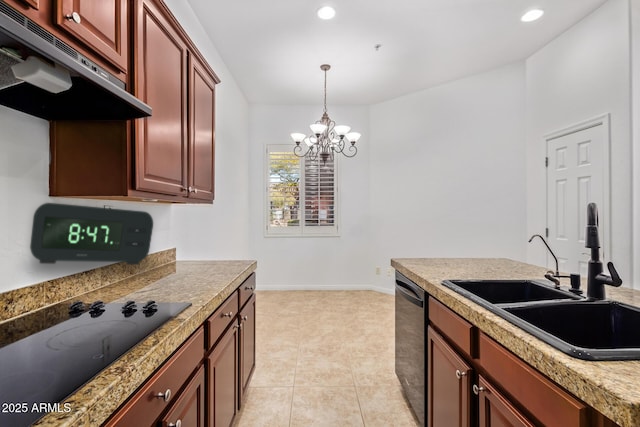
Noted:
8,47
